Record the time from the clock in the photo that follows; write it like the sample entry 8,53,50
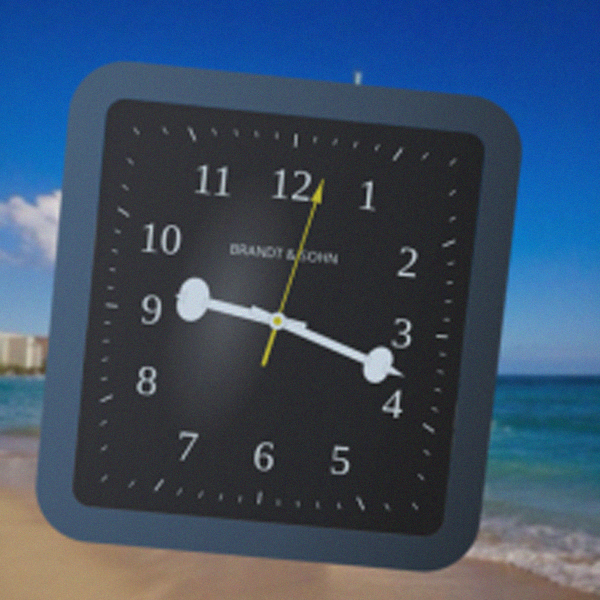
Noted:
9,18,02
